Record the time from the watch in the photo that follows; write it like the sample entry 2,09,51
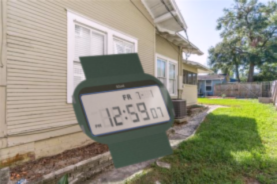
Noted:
12,59,07
